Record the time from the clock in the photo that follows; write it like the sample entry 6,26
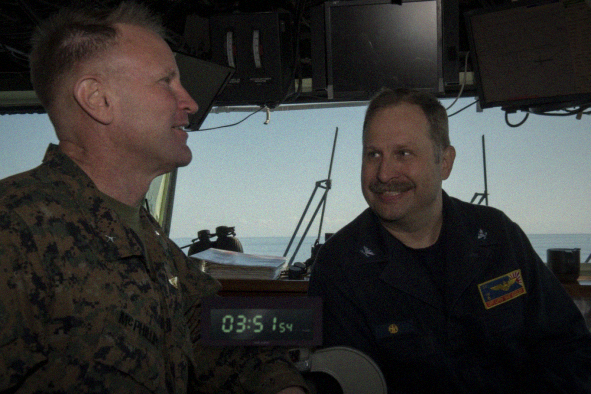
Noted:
3,51
